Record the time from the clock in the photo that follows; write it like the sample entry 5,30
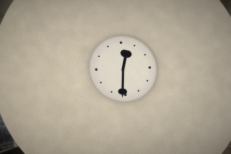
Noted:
12,31
